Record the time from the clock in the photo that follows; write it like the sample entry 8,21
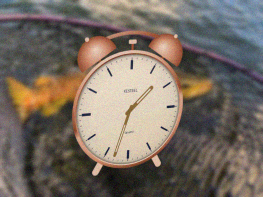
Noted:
1,33
